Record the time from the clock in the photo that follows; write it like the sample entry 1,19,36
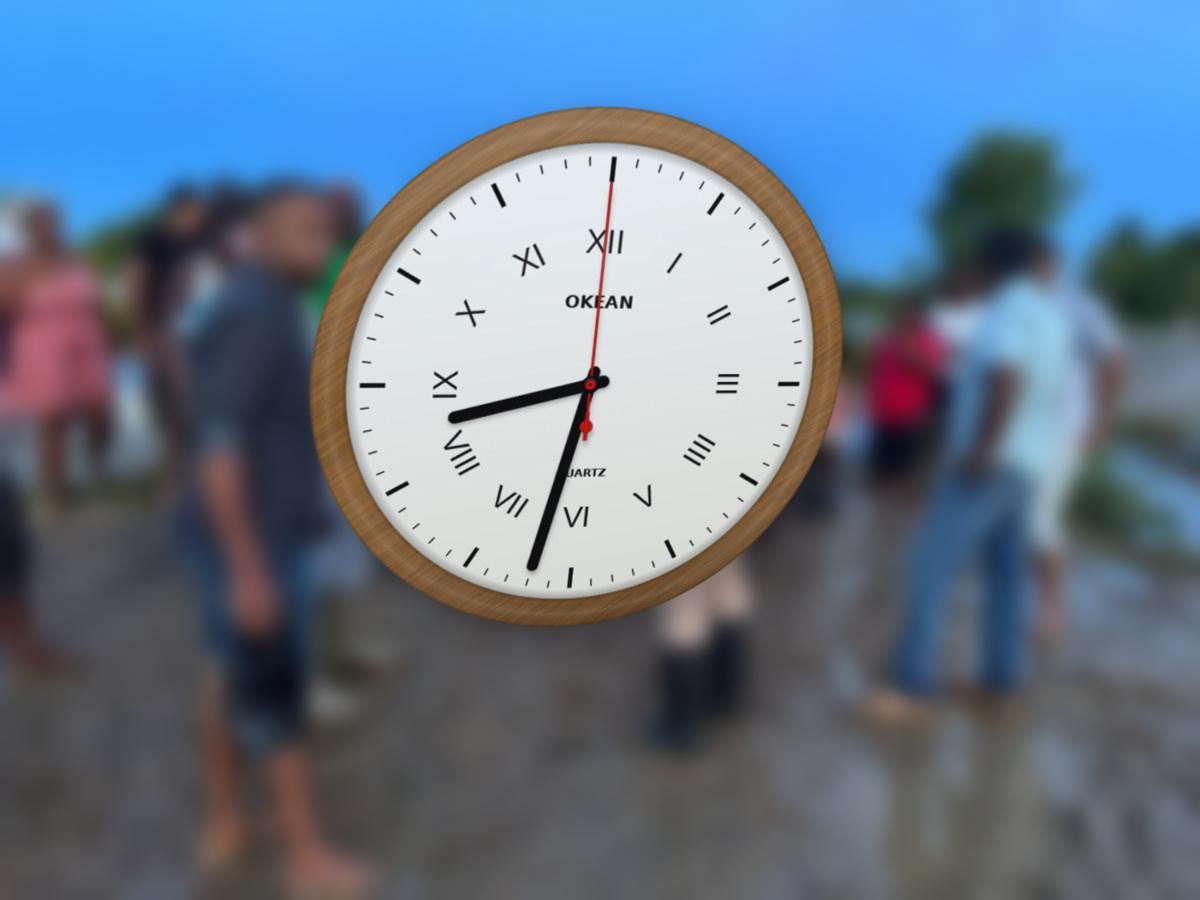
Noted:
8,32,00
